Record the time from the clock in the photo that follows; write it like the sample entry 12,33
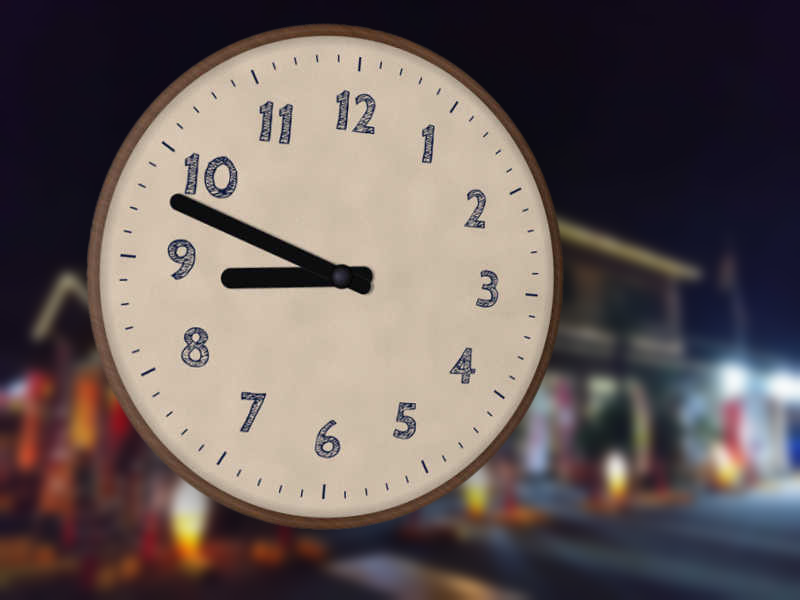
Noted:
8,48
